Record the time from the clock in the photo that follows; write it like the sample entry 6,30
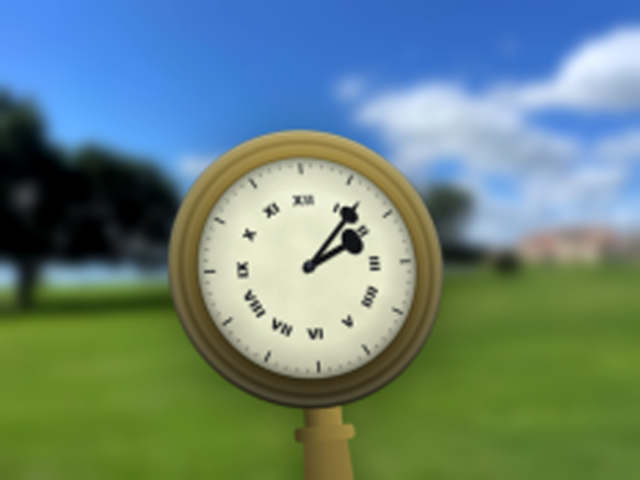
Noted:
2,07
